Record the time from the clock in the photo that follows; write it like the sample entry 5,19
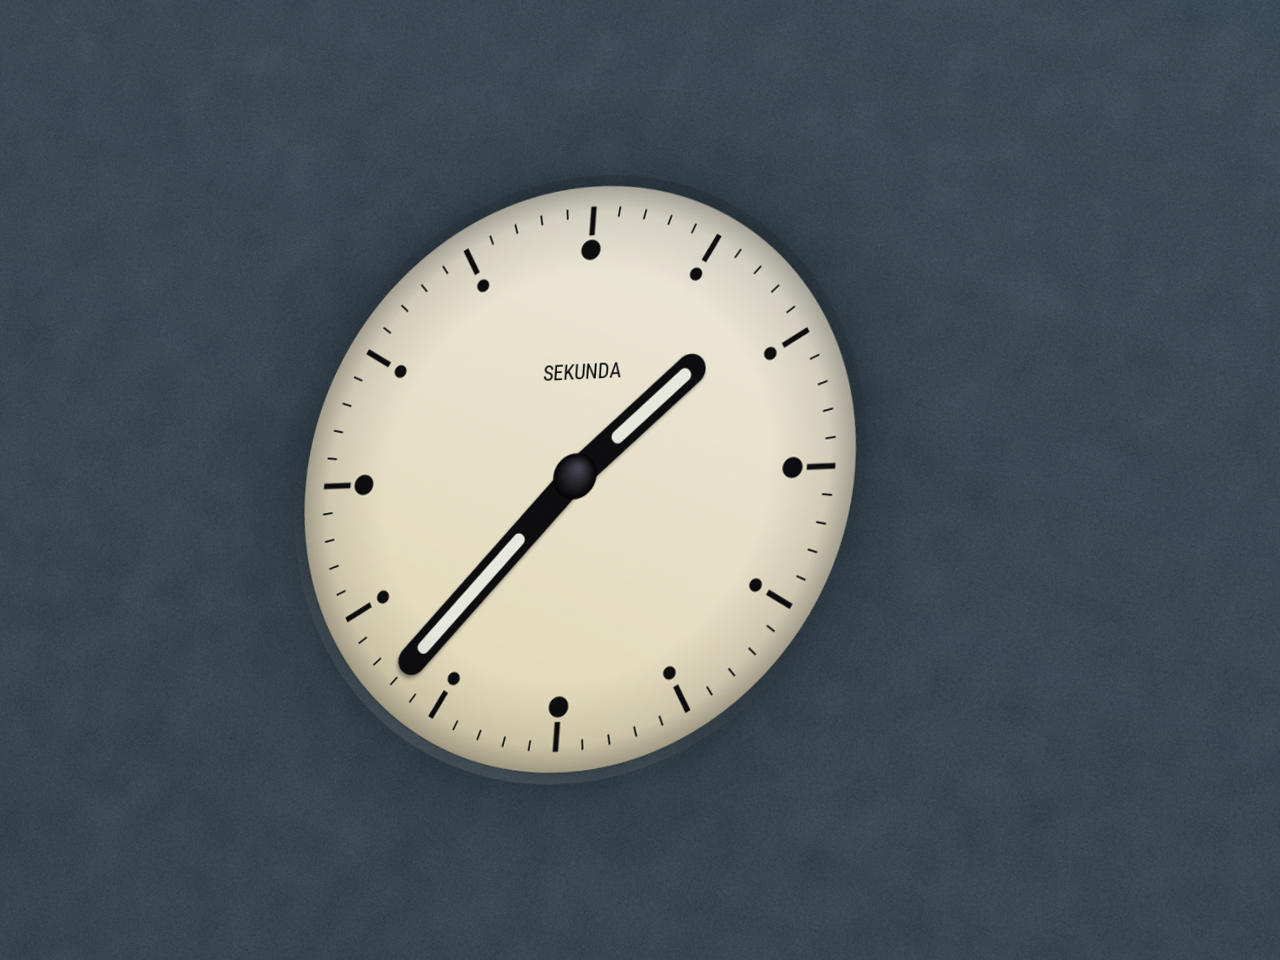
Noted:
1,37
